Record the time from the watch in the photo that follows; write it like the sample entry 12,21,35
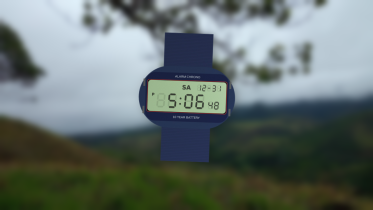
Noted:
5,06,48
